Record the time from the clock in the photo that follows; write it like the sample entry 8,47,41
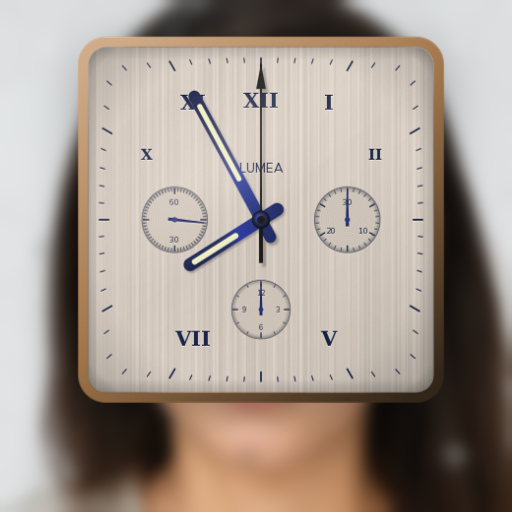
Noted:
7,55,16
